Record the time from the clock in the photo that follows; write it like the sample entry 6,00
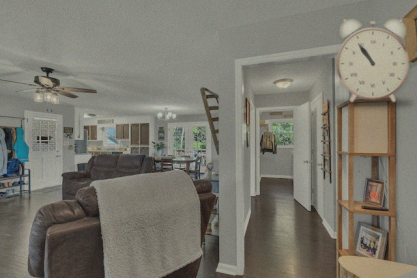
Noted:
10,54
